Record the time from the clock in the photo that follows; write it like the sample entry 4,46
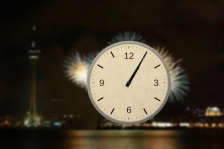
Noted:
1,05
